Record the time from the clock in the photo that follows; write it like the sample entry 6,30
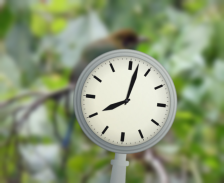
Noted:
8,02
